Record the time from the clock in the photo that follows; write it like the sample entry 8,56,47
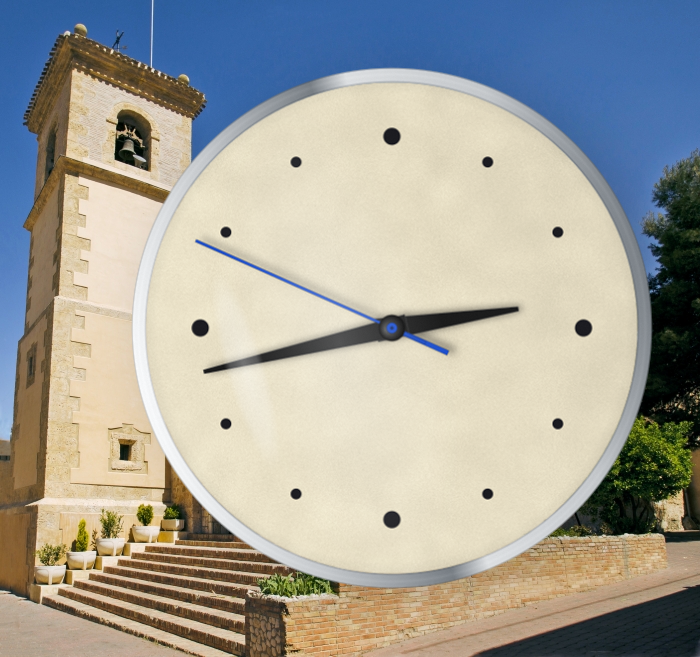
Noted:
2,42,49
